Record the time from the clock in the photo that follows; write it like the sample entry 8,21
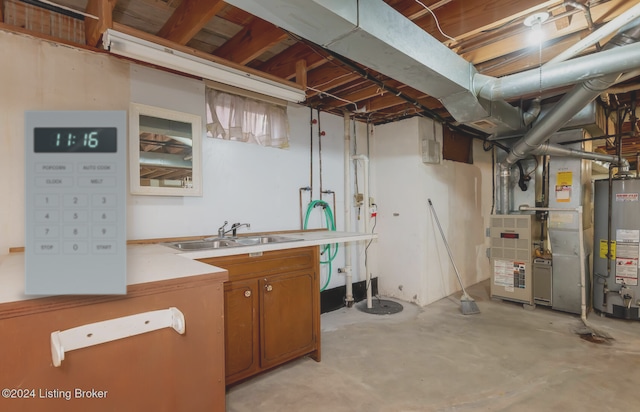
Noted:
11,16
